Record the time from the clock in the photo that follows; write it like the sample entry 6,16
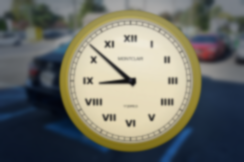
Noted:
8,52
